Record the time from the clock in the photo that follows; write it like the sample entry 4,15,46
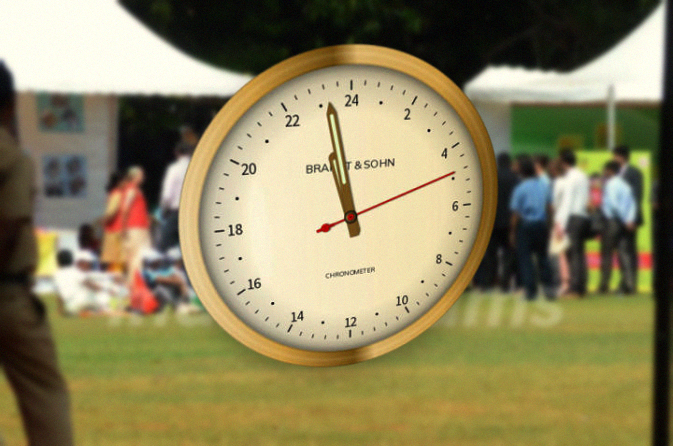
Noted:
22,58,12
